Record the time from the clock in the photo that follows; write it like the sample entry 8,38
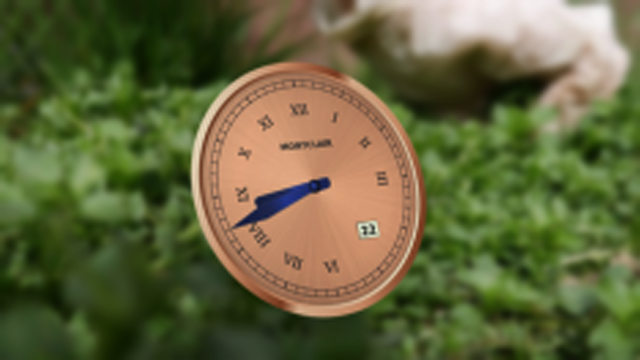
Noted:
8,42
